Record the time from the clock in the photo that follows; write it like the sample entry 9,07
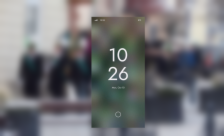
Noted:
10,26
